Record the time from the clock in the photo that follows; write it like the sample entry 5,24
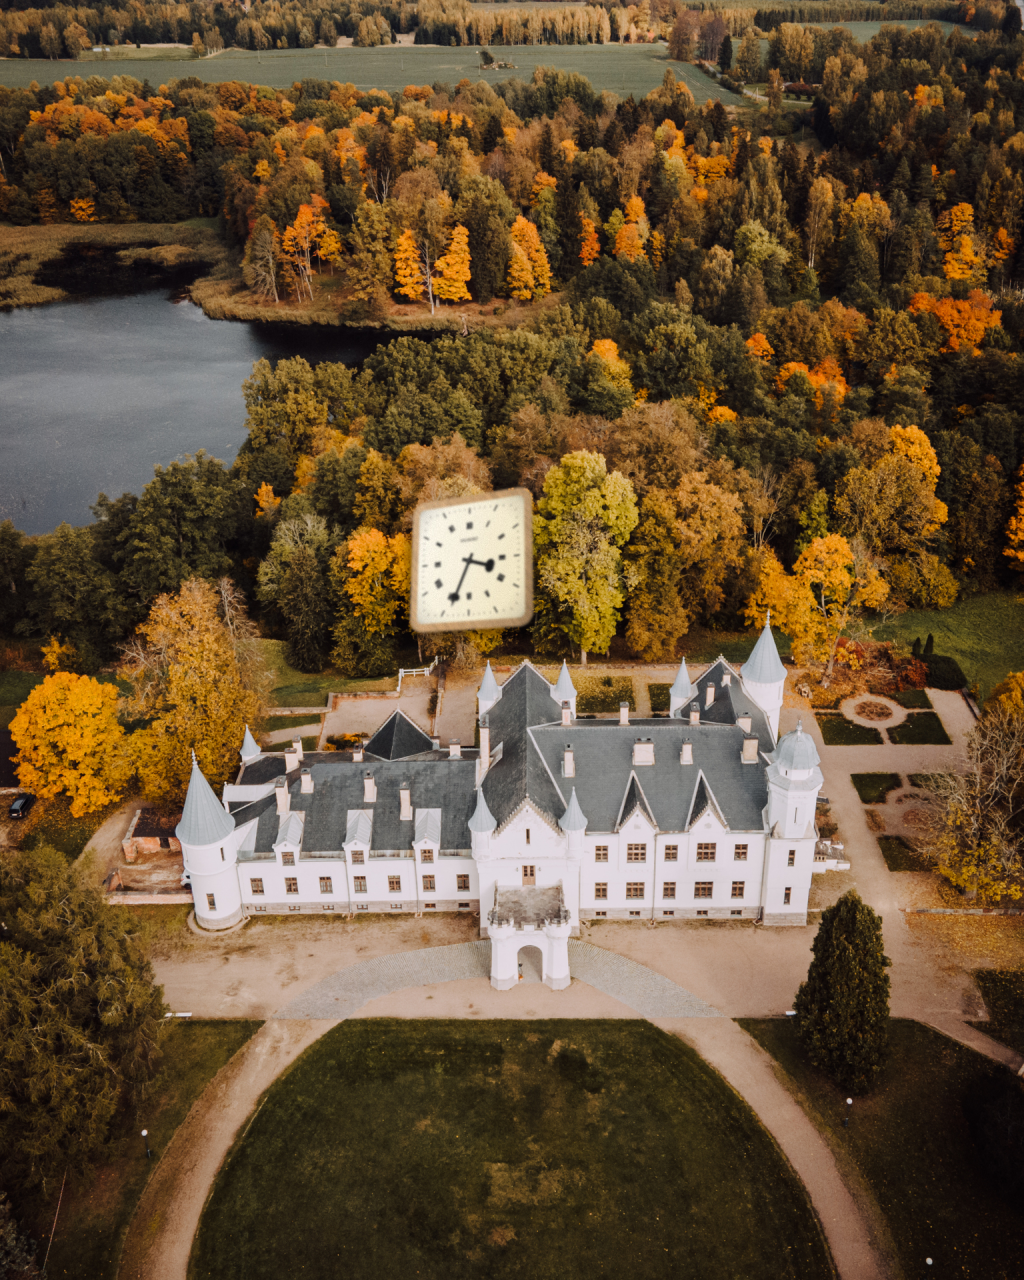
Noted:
3,34
